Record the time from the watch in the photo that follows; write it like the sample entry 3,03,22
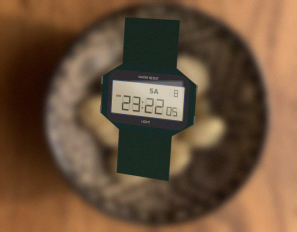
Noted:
23,22,05
